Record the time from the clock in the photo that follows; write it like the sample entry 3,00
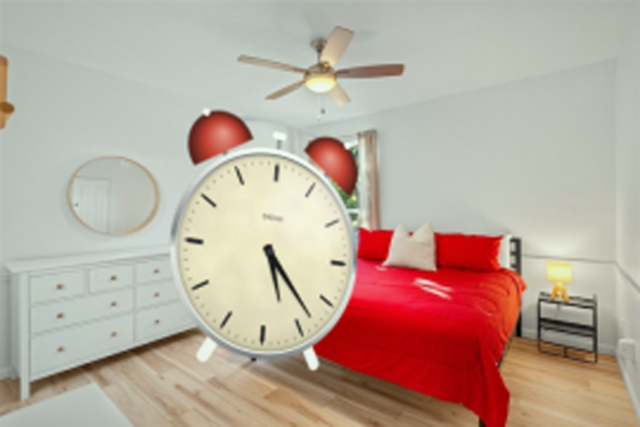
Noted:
5,23
